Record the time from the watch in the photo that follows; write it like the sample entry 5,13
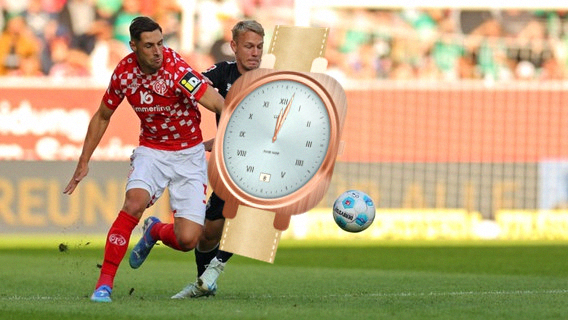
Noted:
12,02
